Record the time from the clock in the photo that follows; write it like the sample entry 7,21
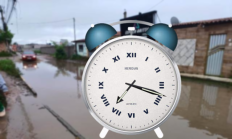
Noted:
7,18
